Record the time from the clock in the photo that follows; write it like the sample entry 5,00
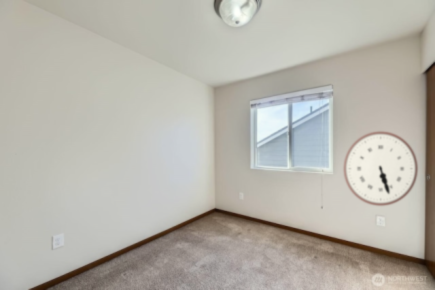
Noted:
5,27
